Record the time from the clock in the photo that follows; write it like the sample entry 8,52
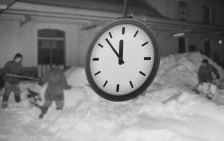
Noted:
11,53
